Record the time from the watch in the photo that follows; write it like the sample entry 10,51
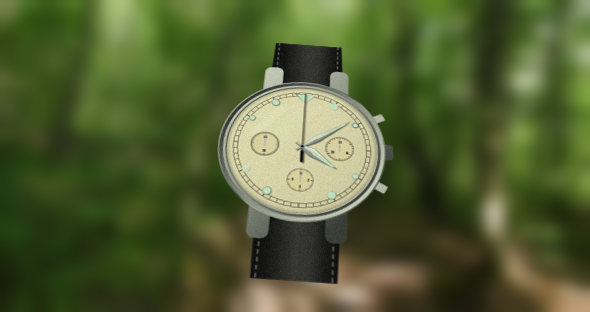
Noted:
4,09
